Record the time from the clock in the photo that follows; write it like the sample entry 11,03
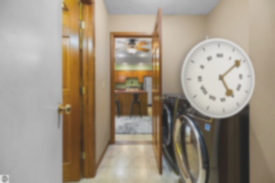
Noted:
5,09
